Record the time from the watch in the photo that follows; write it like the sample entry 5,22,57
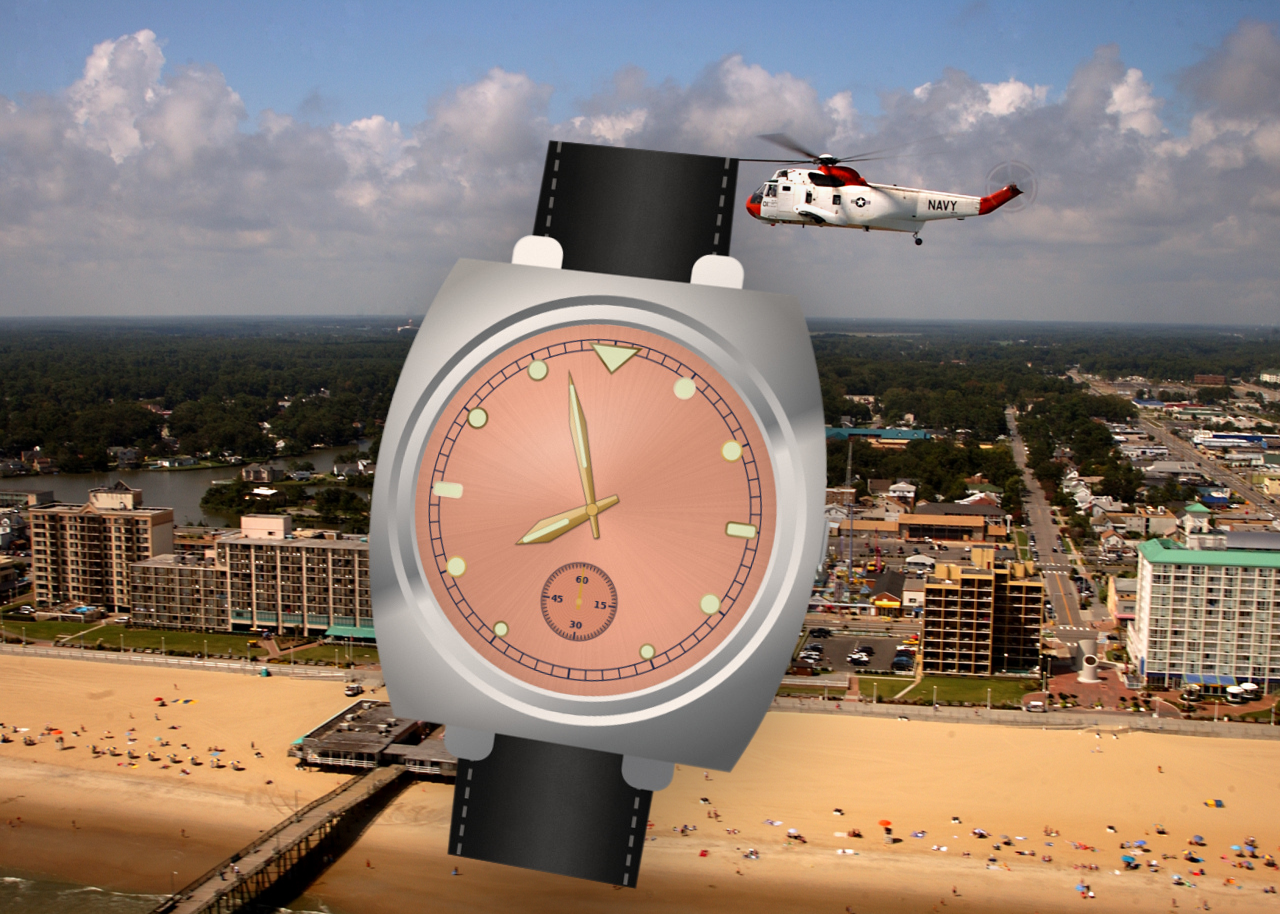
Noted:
7,57,00
